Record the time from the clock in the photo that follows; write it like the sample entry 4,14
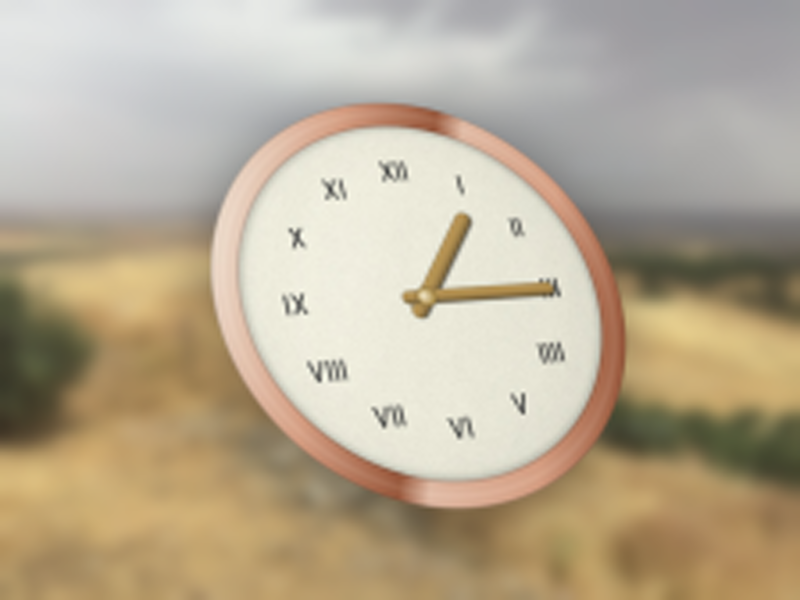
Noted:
1,15
